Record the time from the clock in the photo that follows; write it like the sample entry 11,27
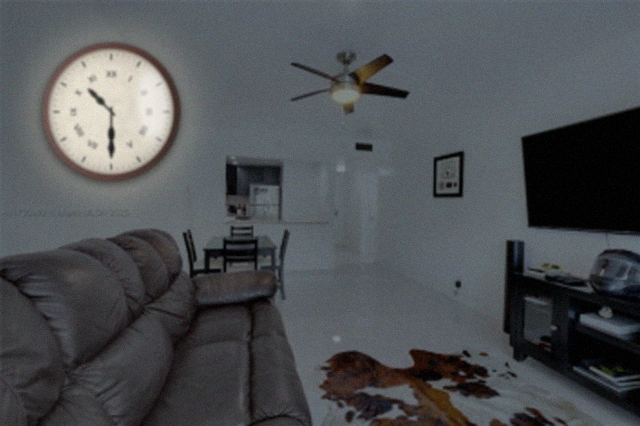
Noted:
10,30
